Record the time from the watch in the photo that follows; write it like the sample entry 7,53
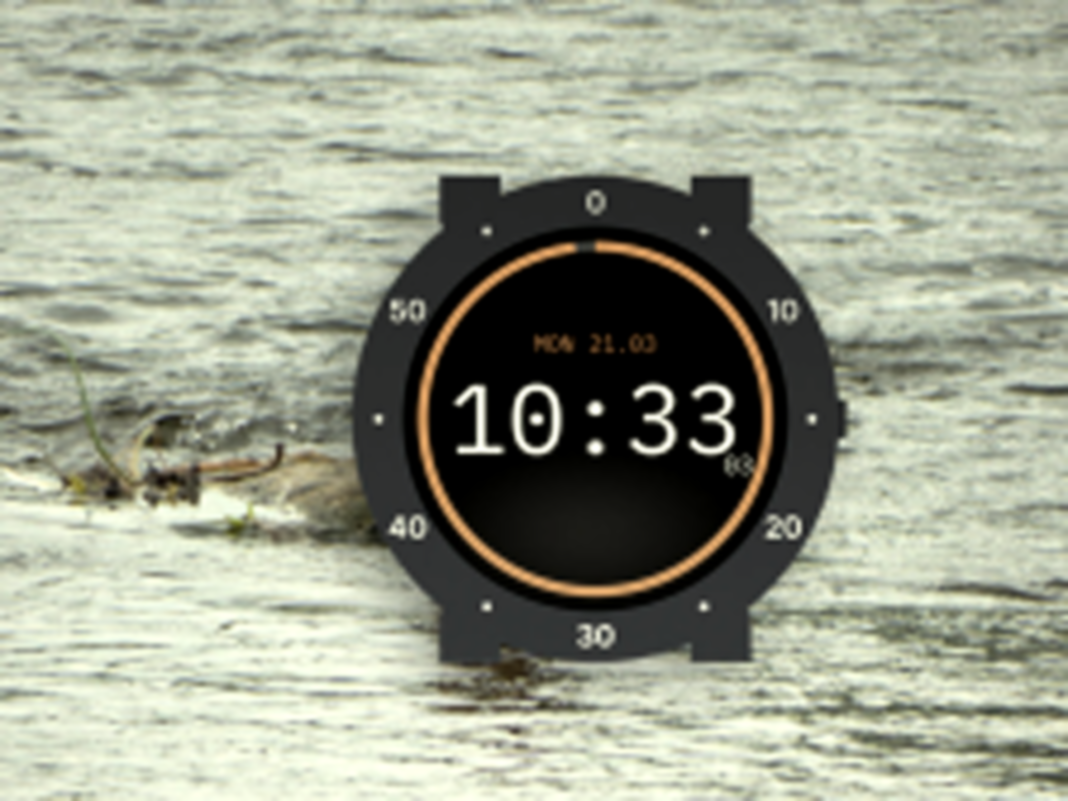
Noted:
10,33
